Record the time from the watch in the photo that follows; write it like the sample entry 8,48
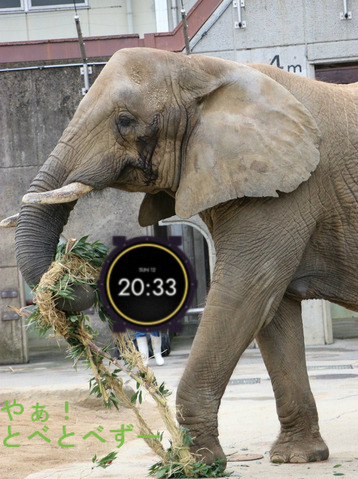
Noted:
20,33
